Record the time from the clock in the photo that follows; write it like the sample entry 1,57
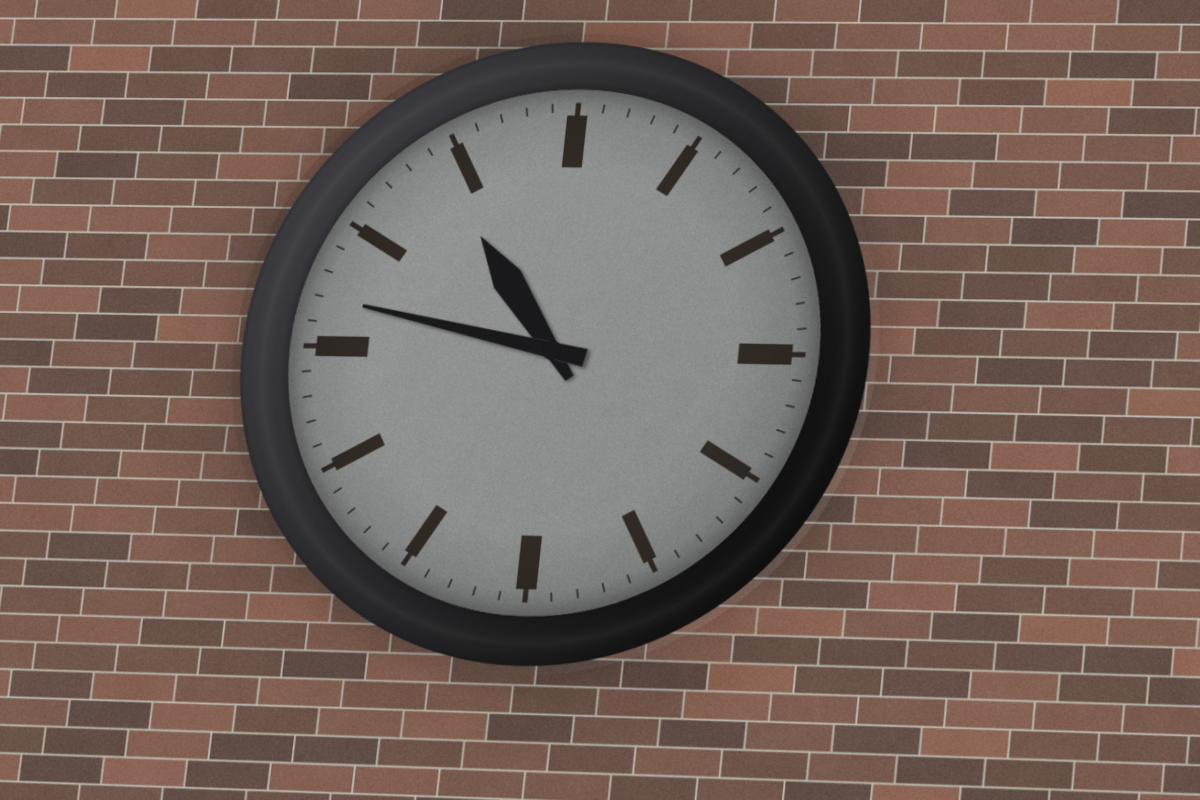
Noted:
10,47
